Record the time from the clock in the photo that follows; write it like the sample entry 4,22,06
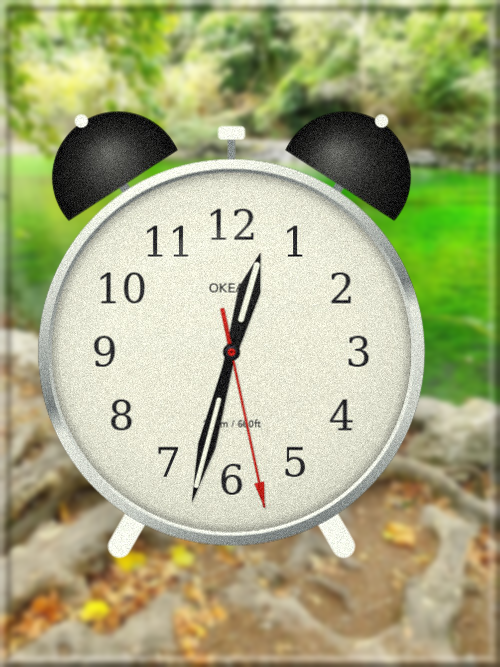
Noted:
12,32,28
